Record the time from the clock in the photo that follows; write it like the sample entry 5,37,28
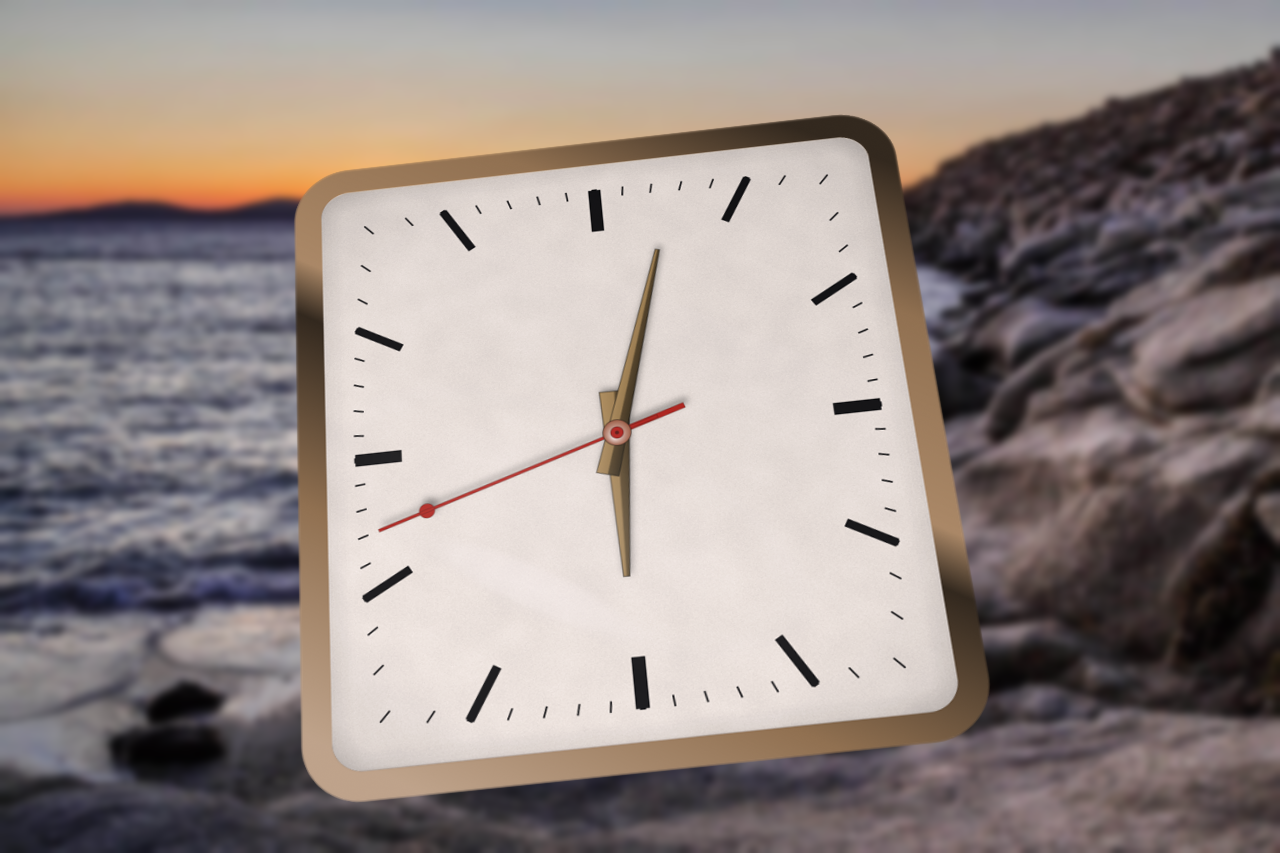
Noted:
6,02,42
